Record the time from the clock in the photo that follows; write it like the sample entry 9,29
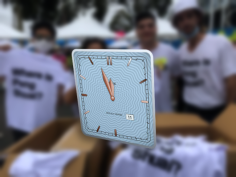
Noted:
11,57
